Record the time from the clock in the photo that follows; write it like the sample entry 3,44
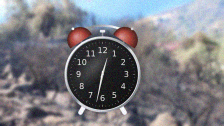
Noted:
12,32
